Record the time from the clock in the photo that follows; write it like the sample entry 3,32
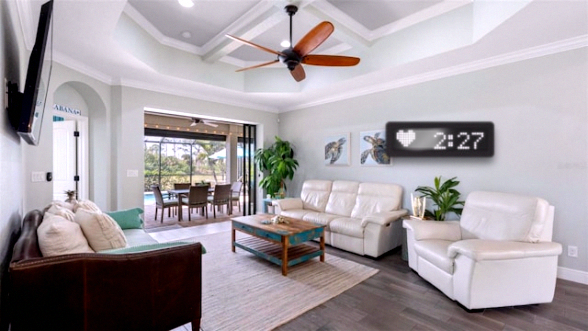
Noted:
2,27
